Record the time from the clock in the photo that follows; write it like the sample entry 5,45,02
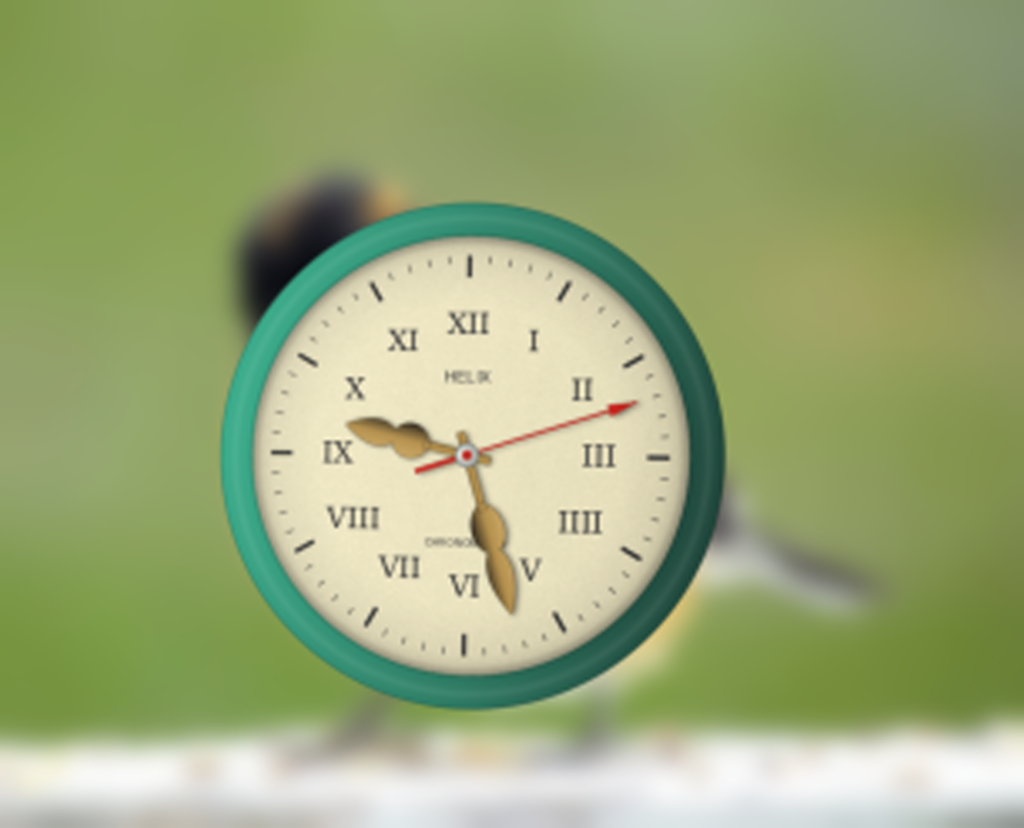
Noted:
9,27,12
